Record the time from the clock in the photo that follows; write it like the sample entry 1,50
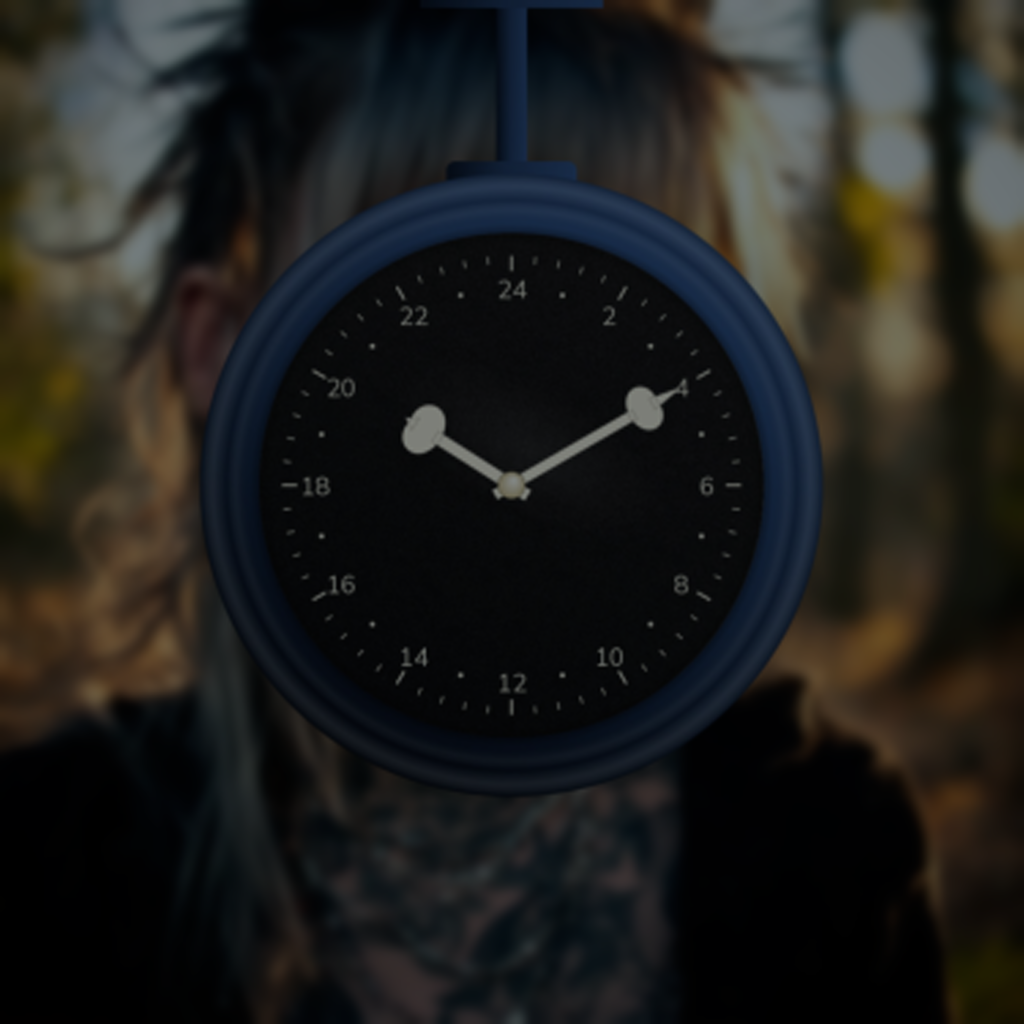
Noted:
20,10
